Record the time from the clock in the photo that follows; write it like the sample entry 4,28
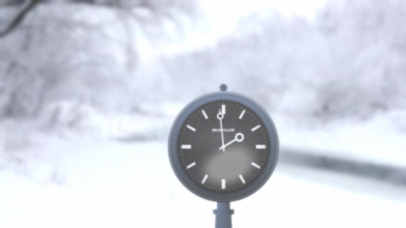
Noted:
1,59
